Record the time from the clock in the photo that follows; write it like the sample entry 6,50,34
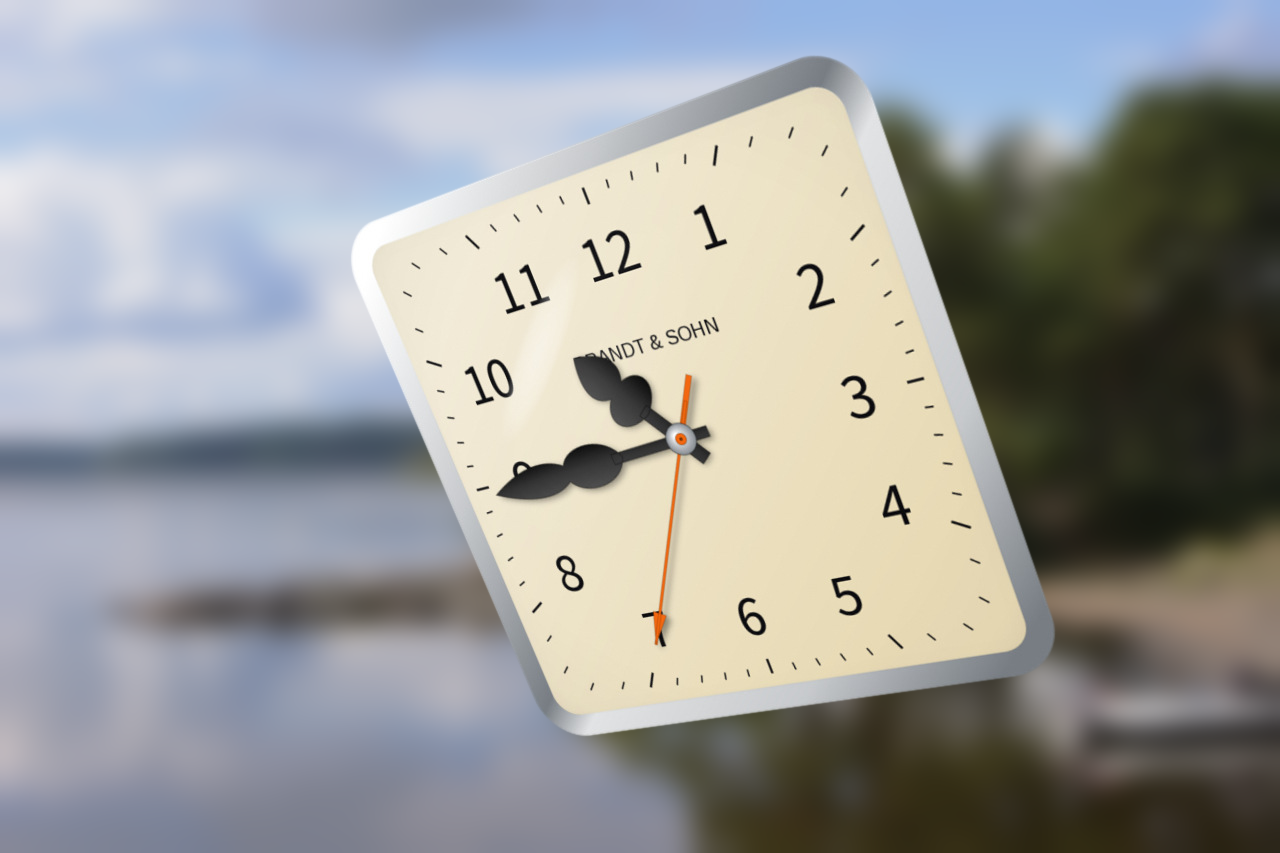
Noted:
10,44,35
